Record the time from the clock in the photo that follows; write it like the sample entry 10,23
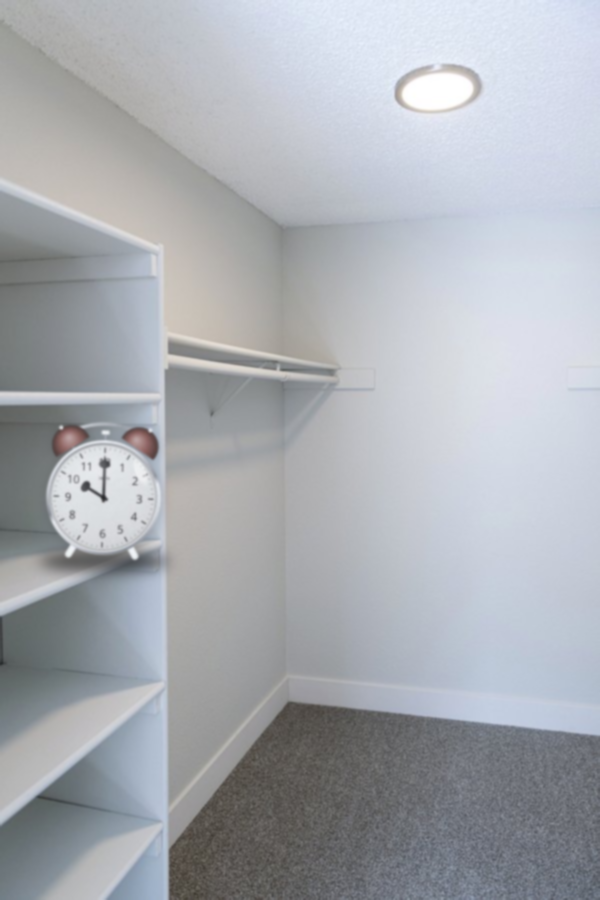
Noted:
10,00
